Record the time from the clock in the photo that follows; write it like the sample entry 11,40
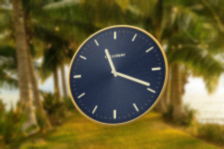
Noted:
11,19
